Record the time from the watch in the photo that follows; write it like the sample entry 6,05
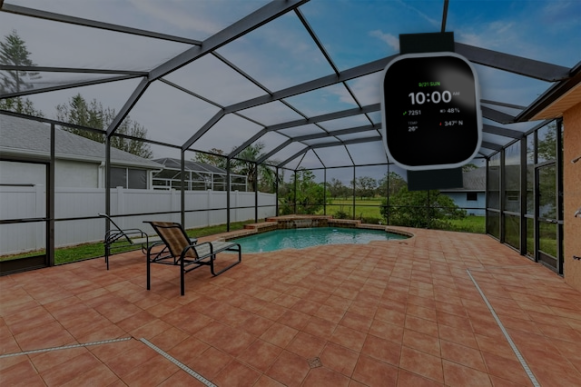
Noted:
10,00
